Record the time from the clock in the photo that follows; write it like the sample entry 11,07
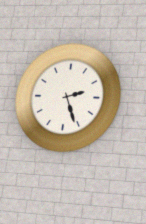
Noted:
2,26
